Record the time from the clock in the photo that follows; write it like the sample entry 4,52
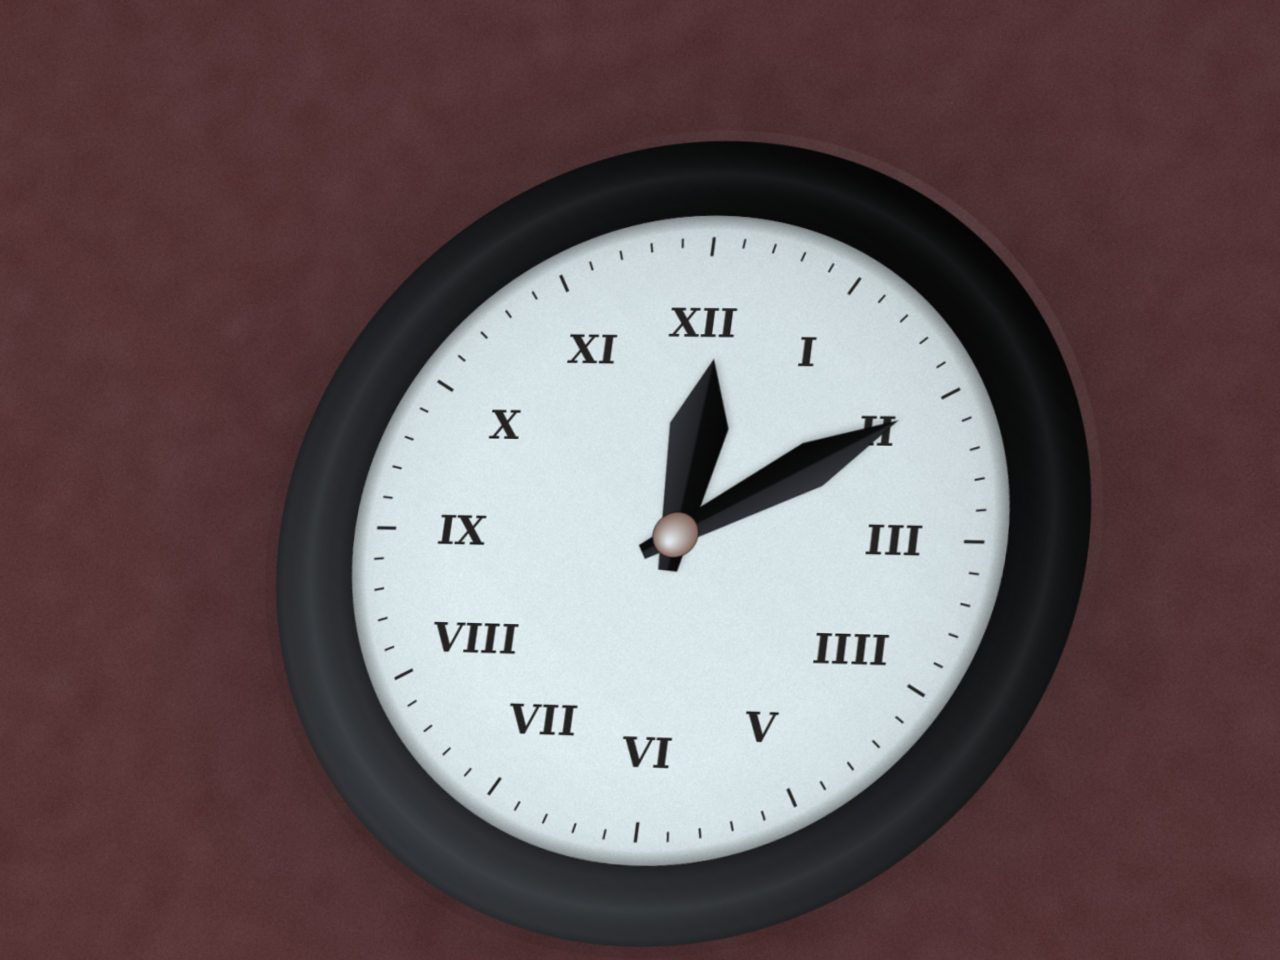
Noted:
12,10
